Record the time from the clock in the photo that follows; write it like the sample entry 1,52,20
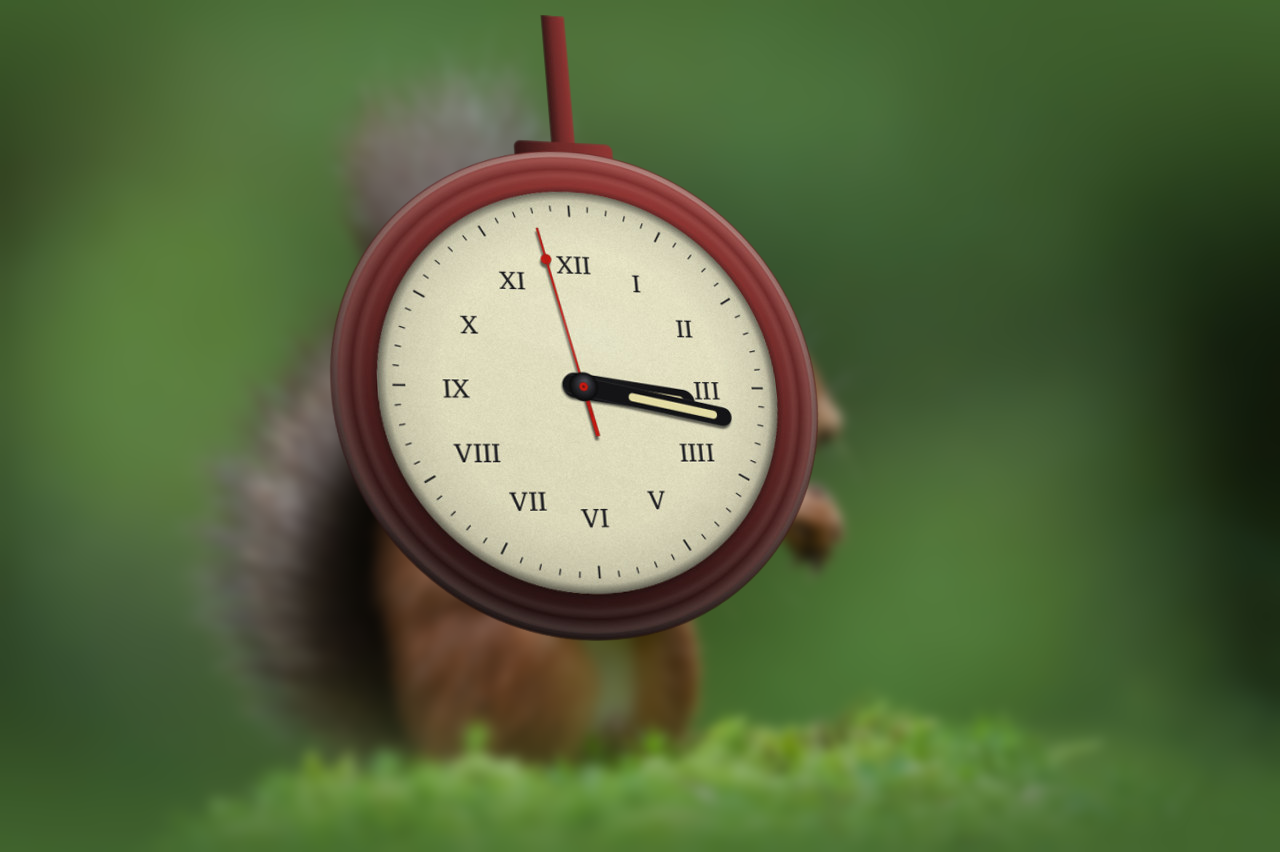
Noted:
3,16,58
